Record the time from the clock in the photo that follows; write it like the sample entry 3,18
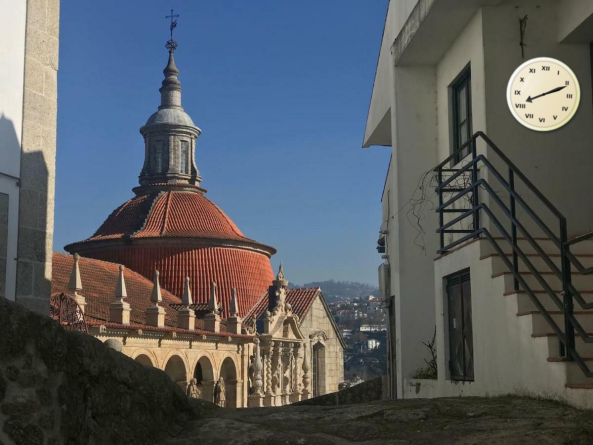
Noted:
8,11
